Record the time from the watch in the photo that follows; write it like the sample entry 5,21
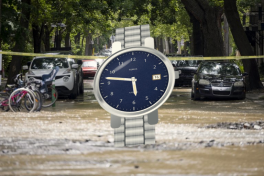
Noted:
5,47
